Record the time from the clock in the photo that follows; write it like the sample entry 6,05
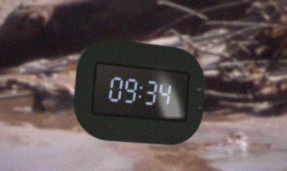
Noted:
9,34
